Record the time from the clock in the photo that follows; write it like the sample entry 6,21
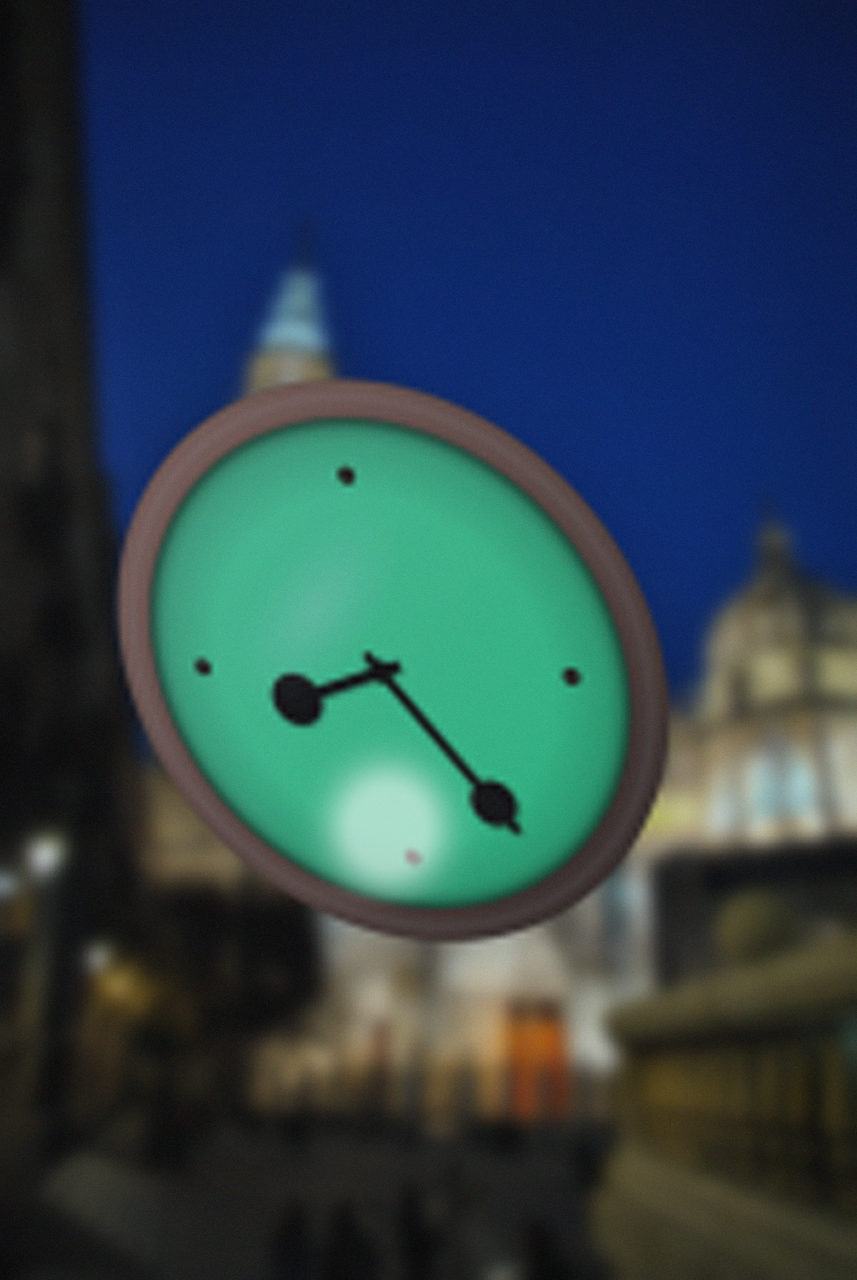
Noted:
8,24
